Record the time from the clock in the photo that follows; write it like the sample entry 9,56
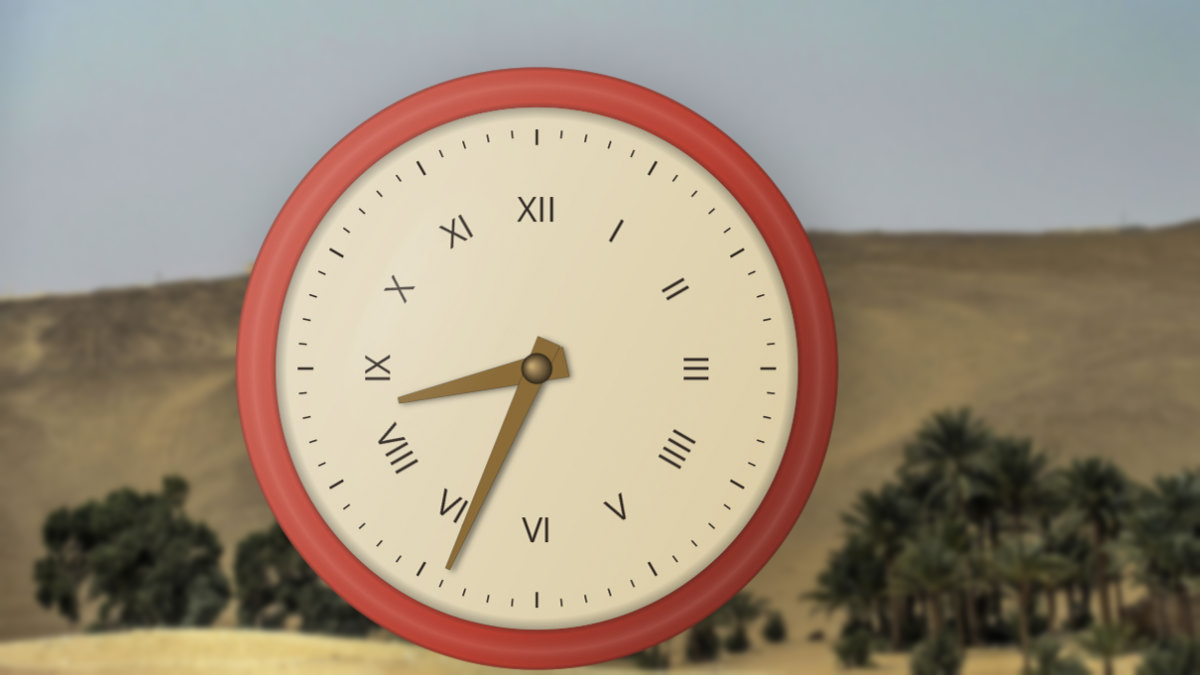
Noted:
8,34
